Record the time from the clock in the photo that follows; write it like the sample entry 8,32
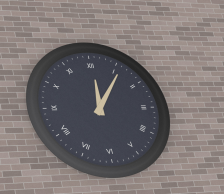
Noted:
12,06
